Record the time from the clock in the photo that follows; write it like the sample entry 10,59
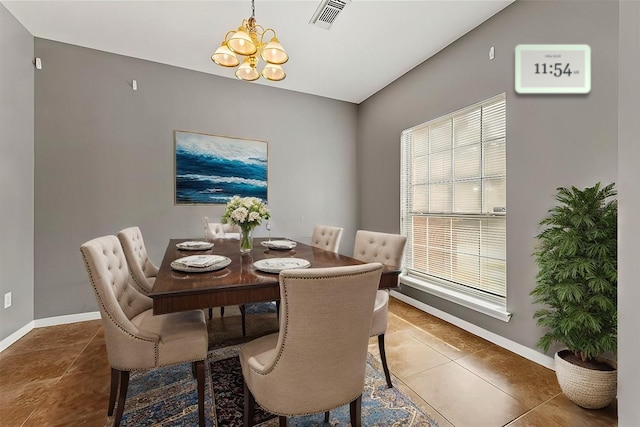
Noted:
11,54
